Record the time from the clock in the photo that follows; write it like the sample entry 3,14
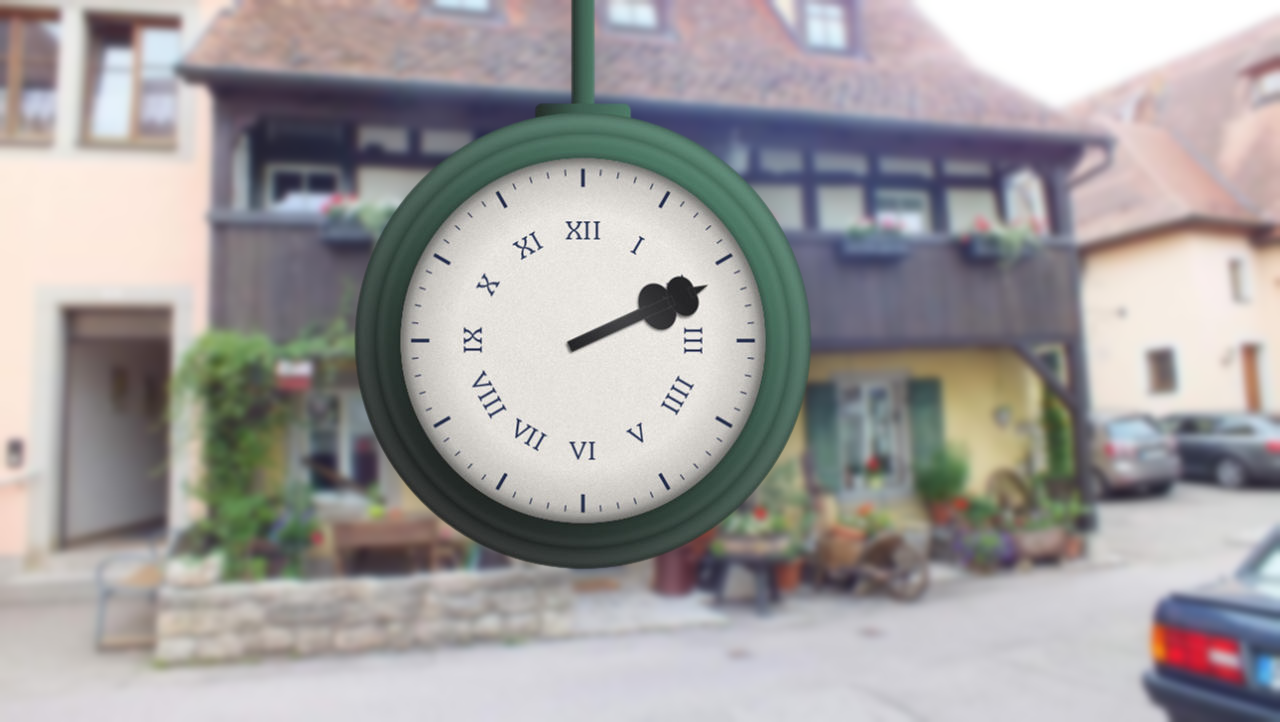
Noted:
2,11
